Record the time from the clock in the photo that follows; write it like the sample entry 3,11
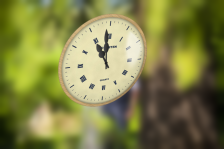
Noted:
10,59
